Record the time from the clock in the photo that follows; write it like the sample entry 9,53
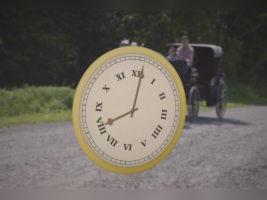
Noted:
8,01
